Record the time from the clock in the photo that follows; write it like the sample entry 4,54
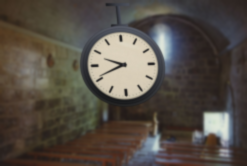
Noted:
9,41
